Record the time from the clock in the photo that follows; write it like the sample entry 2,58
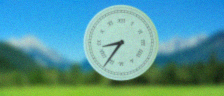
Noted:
8,36
